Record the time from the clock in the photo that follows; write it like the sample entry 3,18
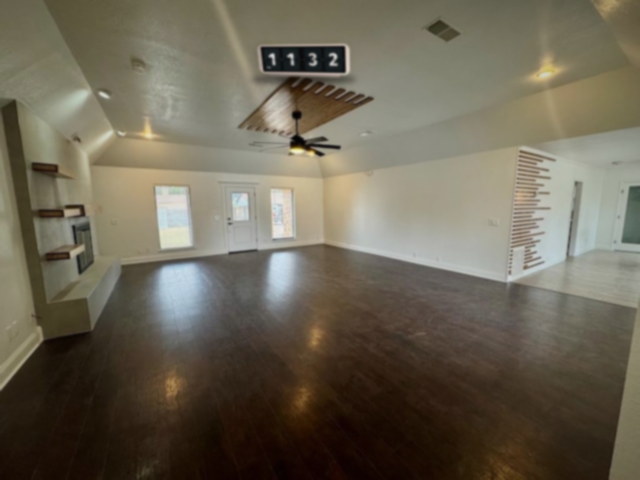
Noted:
11,32
